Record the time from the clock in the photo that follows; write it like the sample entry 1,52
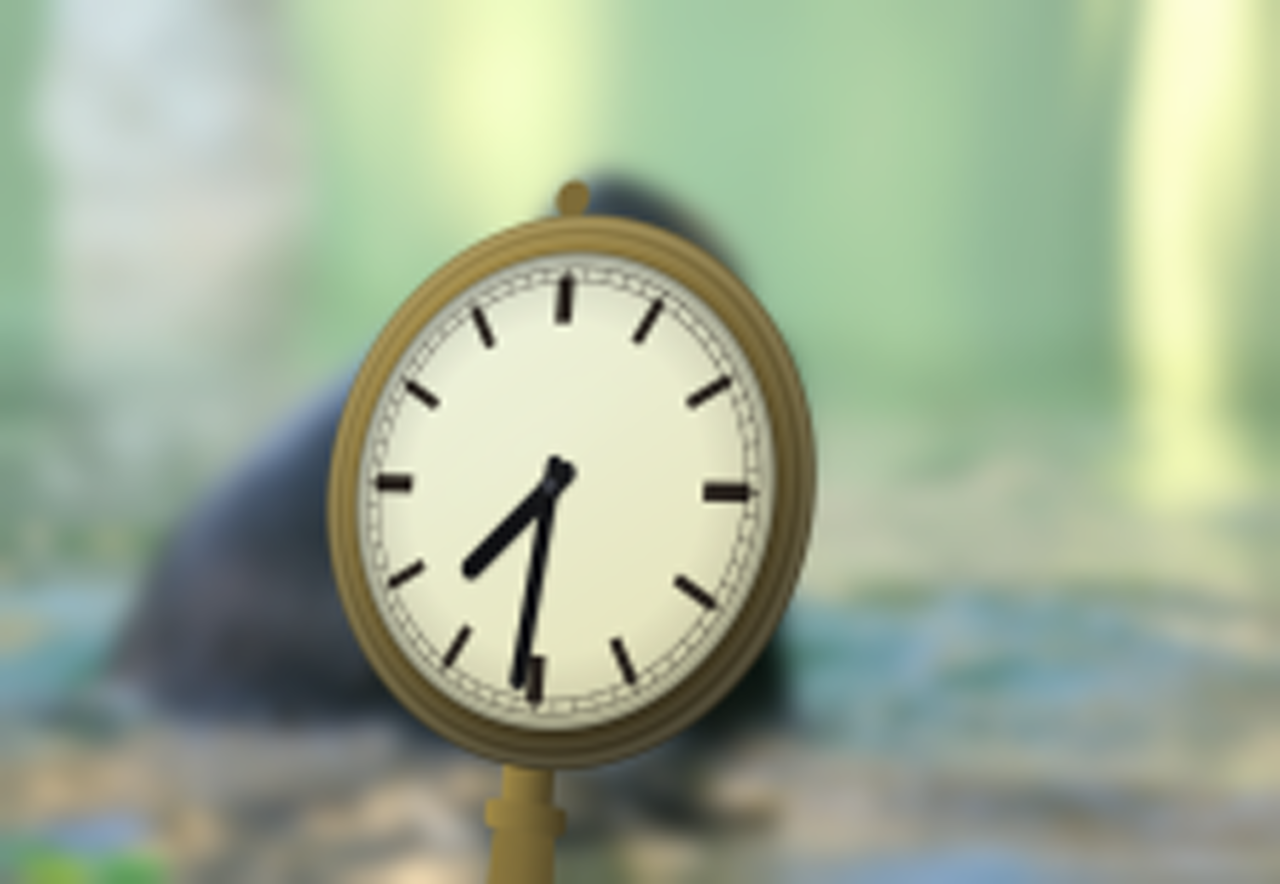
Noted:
7,31
